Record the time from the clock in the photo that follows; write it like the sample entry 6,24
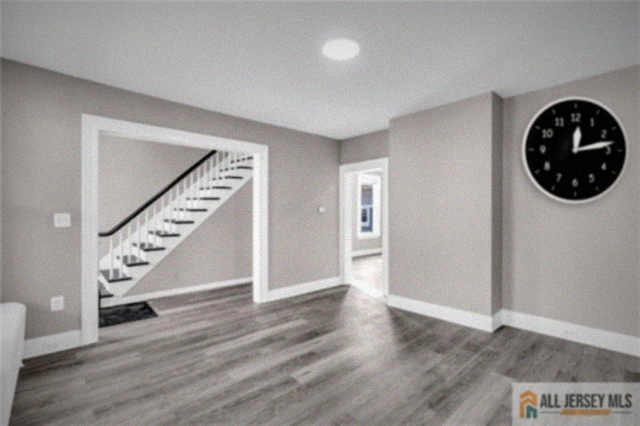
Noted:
12,13
